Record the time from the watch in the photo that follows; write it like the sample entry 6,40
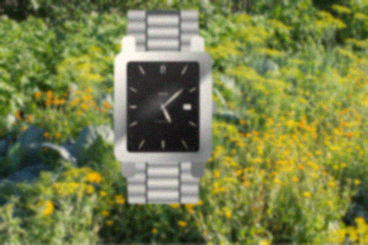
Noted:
5,08
